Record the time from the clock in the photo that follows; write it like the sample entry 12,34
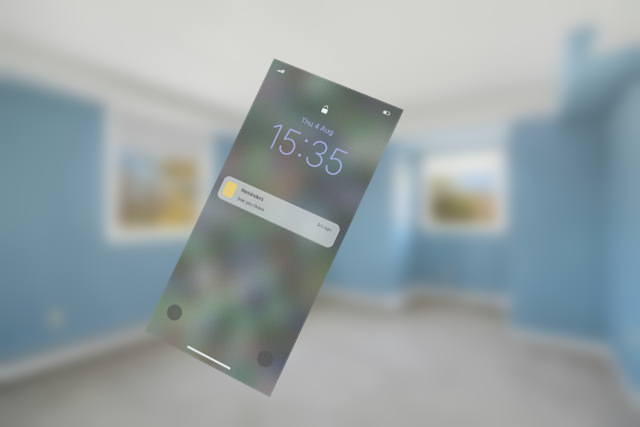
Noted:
15,35
